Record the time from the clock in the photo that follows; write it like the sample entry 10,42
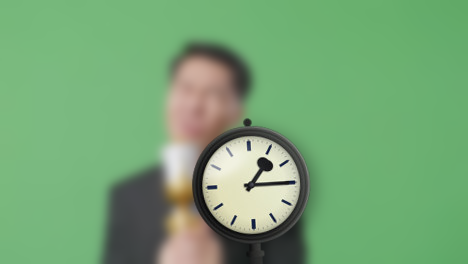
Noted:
1,15
